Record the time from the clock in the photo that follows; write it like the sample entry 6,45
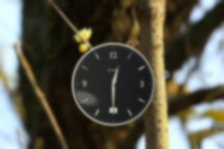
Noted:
12,30
